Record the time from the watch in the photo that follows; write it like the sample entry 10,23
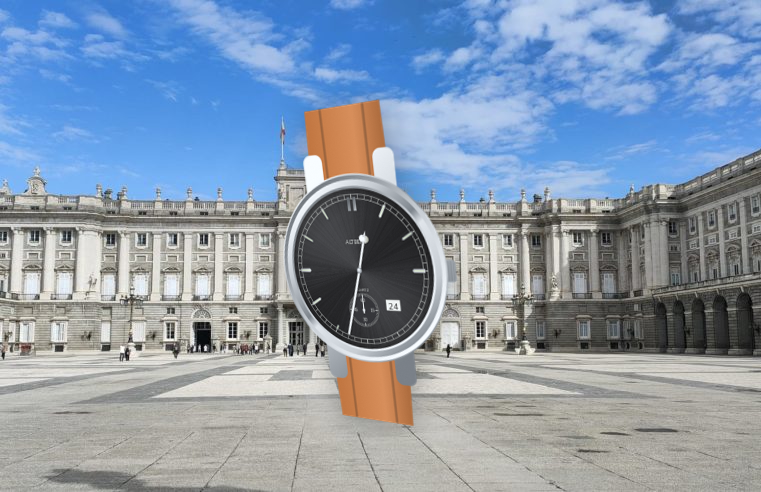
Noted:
12,33
